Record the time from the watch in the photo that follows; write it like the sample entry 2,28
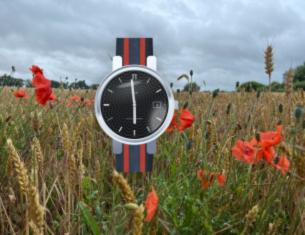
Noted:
5,59
